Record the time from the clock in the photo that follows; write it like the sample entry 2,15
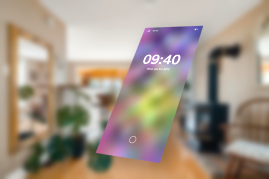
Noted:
9,40
